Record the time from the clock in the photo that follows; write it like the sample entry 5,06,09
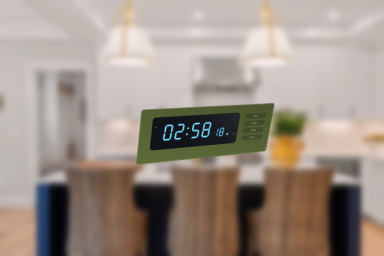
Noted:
2,58,18
